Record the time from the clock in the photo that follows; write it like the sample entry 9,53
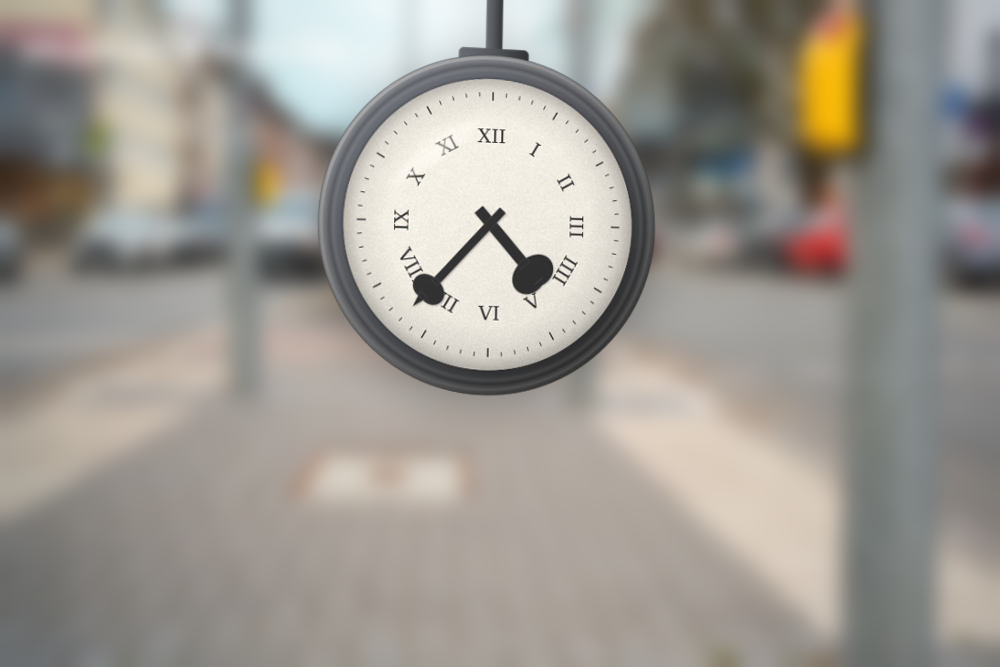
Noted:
4,37
